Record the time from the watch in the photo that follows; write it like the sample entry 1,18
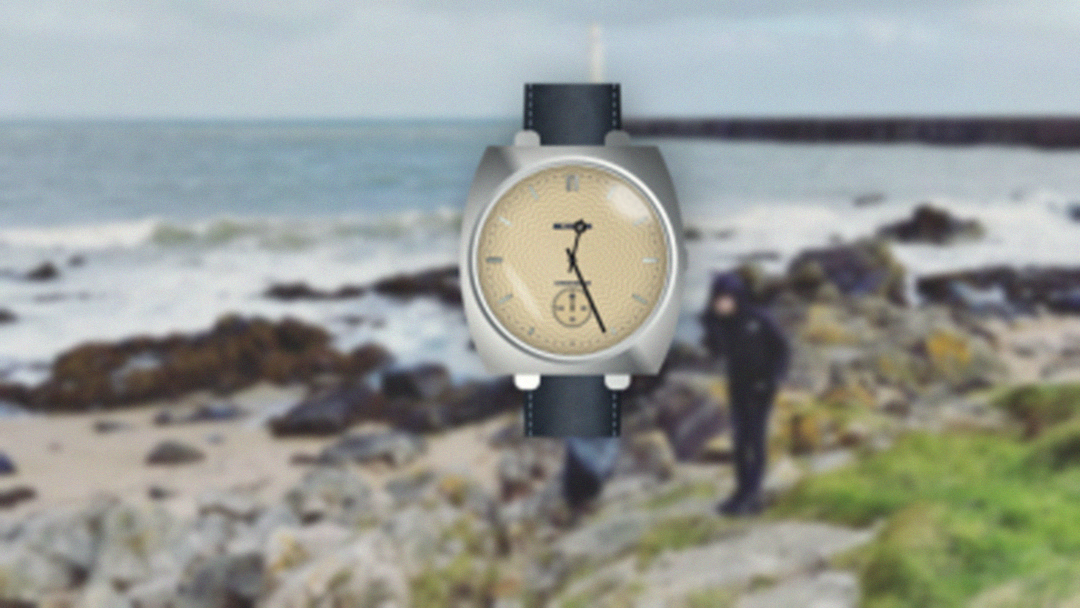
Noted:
12,26
